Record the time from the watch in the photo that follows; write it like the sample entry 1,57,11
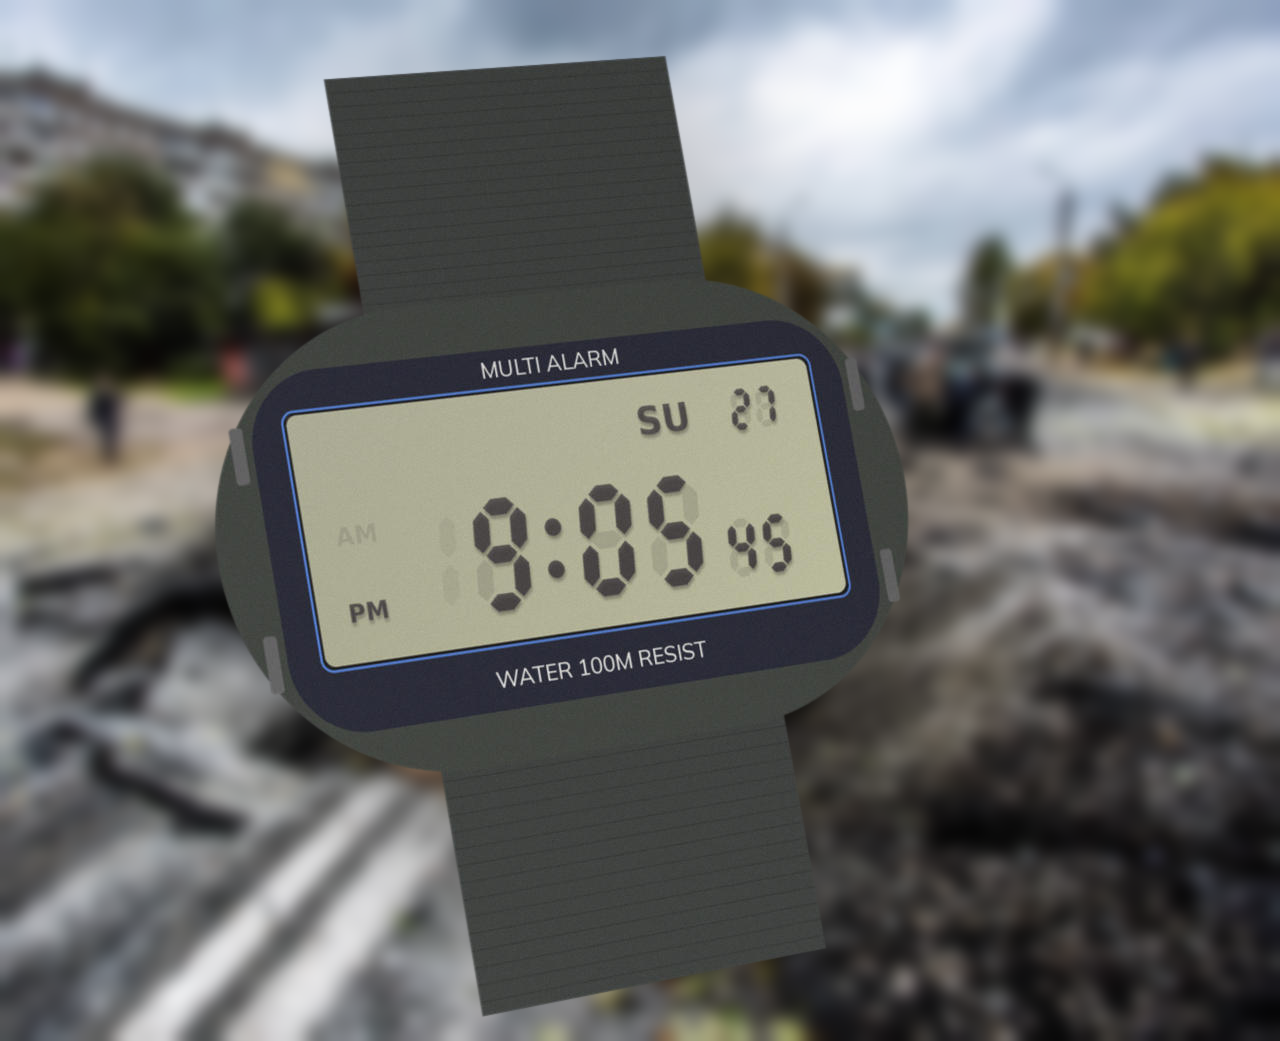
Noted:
9,05,45
